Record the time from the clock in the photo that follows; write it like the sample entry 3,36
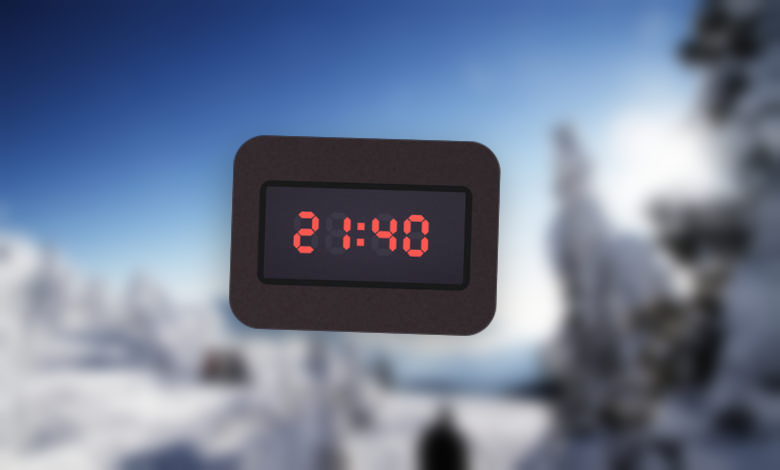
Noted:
21,40
